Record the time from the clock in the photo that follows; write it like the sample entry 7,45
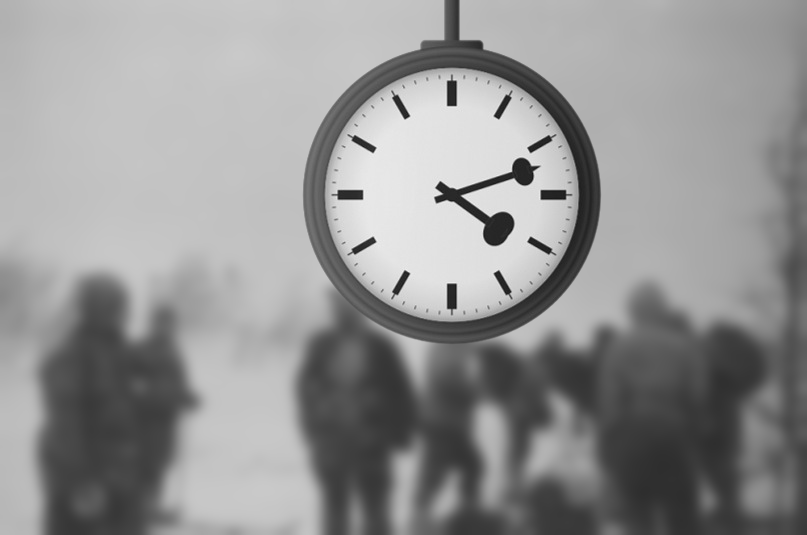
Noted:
4,12
